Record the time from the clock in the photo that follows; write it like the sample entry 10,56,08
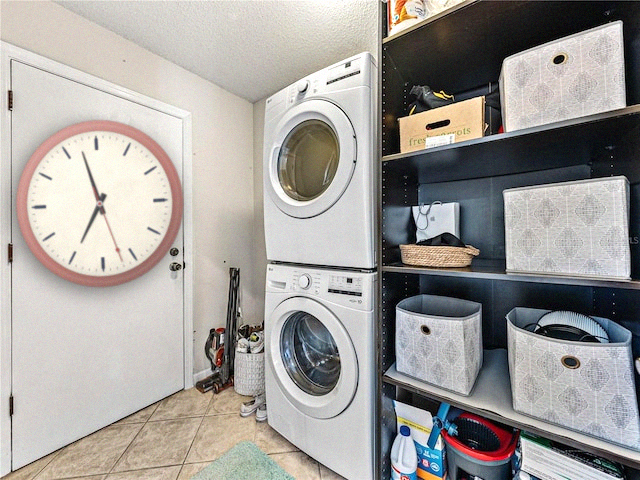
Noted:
6,57,27
